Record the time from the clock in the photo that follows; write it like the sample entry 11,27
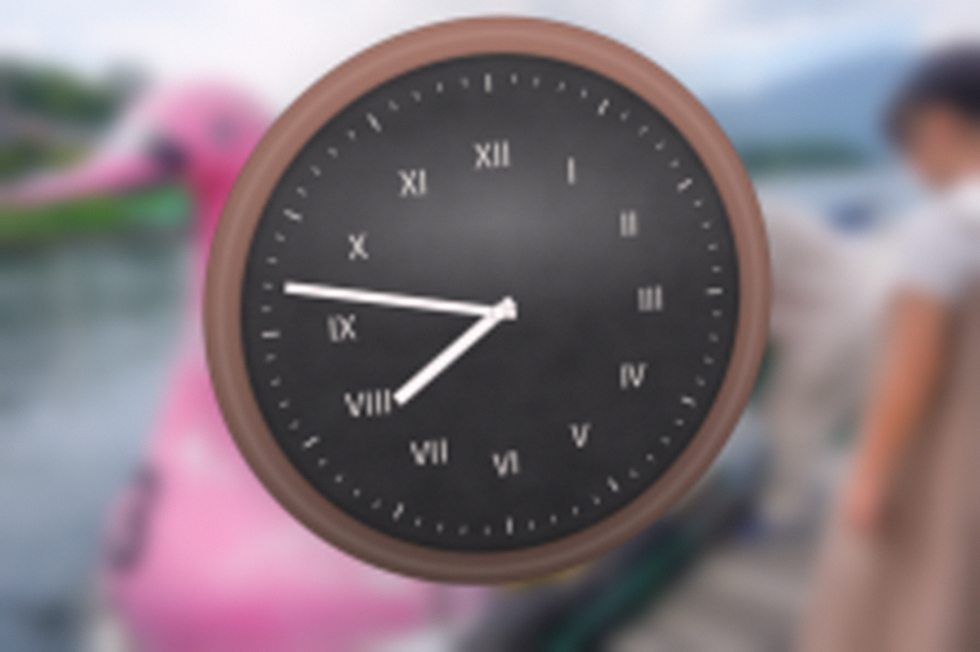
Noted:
7,47
